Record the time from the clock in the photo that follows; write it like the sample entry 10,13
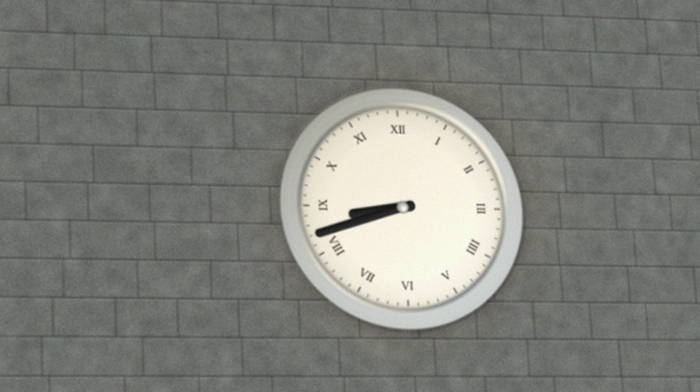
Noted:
8,42
